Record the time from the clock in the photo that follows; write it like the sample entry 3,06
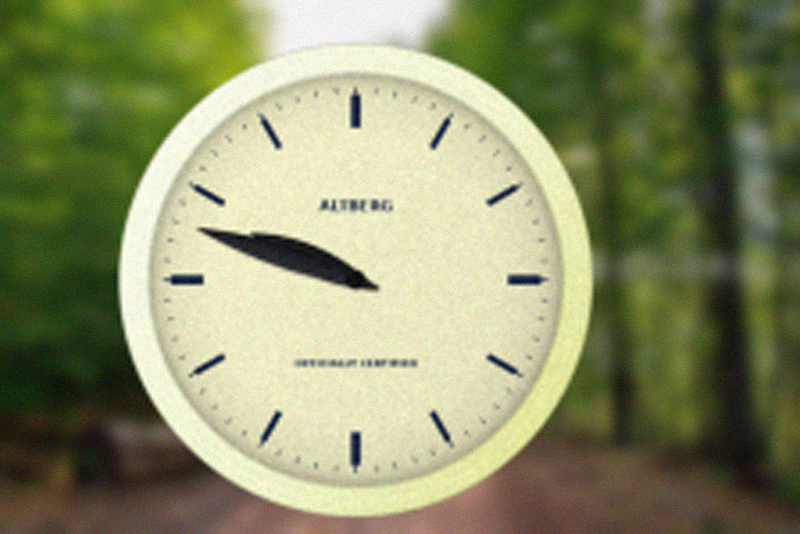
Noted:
9,48
